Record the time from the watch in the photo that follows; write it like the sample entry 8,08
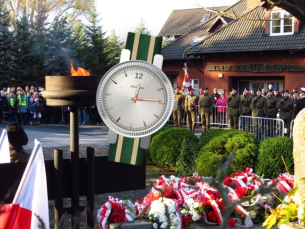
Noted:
12,14
